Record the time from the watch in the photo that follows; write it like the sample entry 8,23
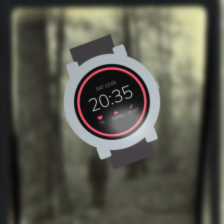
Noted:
20,35
